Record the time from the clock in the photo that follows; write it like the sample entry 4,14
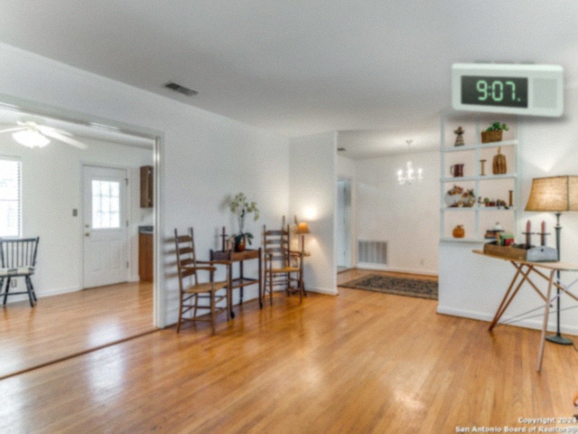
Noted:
9,07
